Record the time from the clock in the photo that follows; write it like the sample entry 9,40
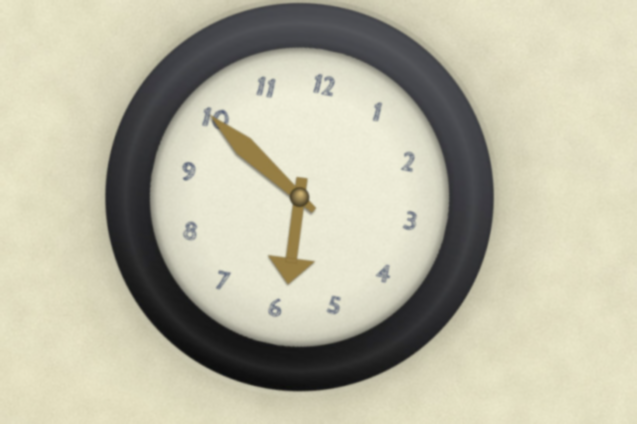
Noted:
5,50
